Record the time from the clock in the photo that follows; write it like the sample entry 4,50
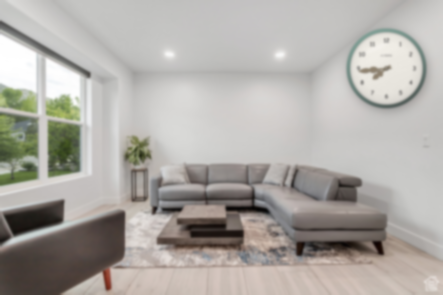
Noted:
7,44
